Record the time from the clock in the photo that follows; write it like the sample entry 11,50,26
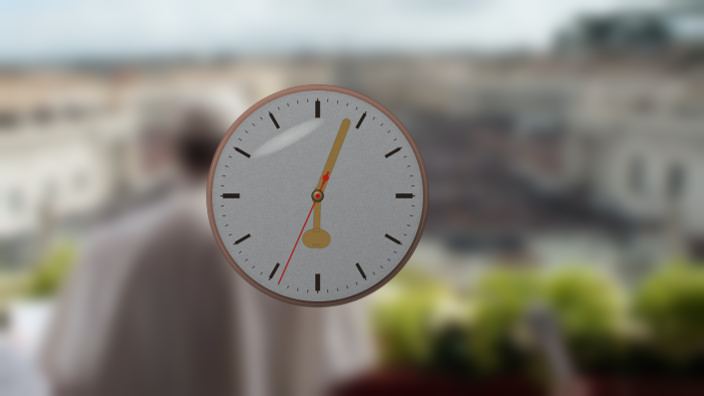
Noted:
6,03,34
